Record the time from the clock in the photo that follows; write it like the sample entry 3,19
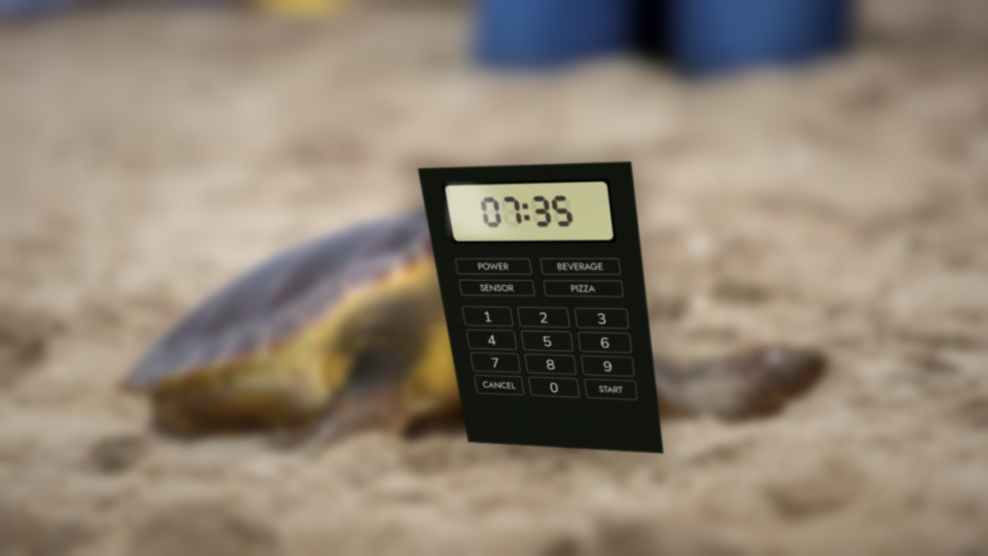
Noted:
7,35
